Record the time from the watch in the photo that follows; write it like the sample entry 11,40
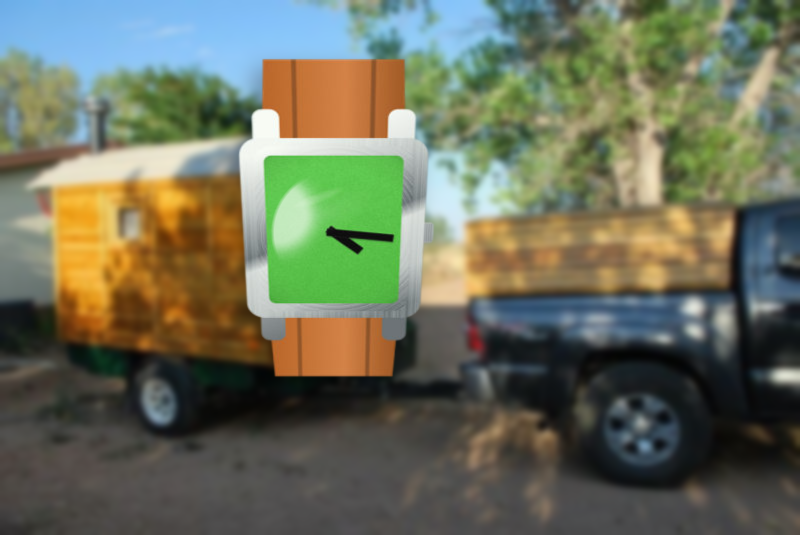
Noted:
4,16
